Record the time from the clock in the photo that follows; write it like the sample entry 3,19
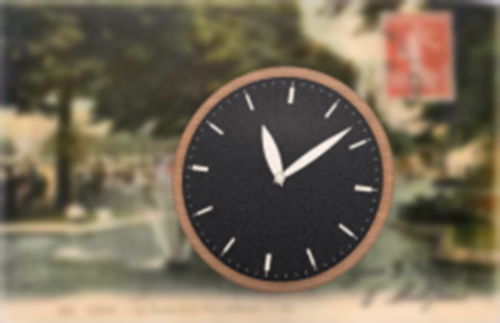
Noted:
11,08
